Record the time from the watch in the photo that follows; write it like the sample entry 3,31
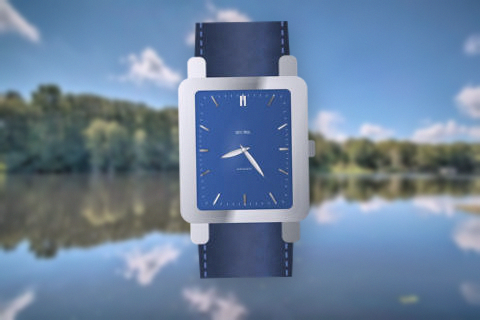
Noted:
8,24
